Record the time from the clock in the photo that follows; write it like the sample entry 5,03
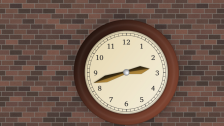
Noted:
2,42
